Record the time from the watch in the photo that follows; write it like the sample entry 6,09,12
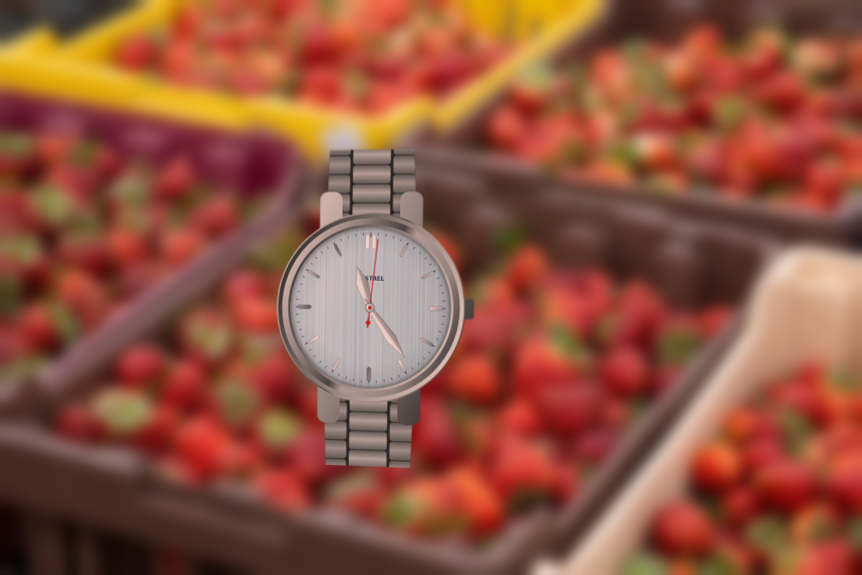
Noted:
11,24,01
